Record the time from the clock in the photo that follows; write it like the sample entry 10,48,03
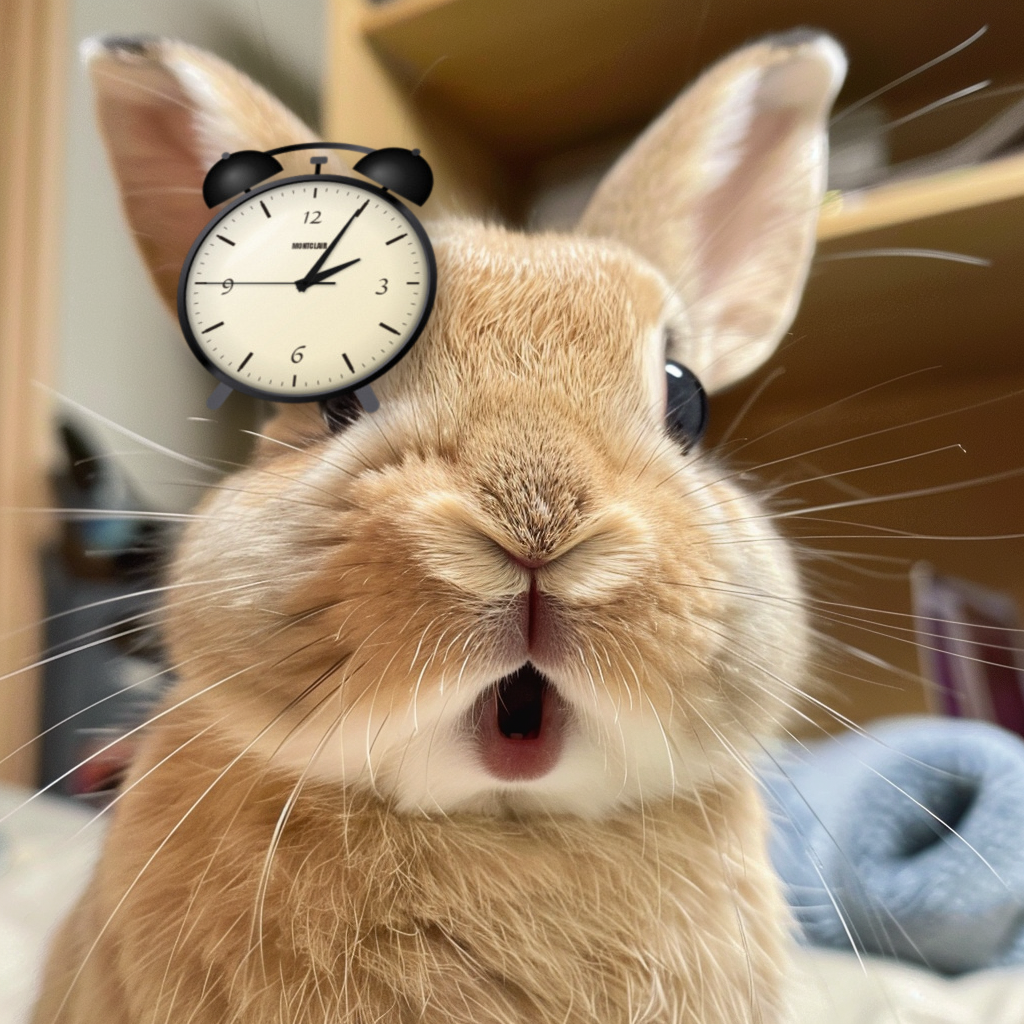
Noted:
2,04,45
